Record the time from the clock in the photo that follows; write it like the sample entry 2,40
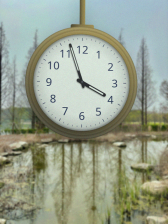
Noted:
3,57
